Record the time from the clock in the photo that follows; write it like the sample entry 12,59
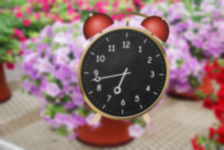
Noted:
6,43
